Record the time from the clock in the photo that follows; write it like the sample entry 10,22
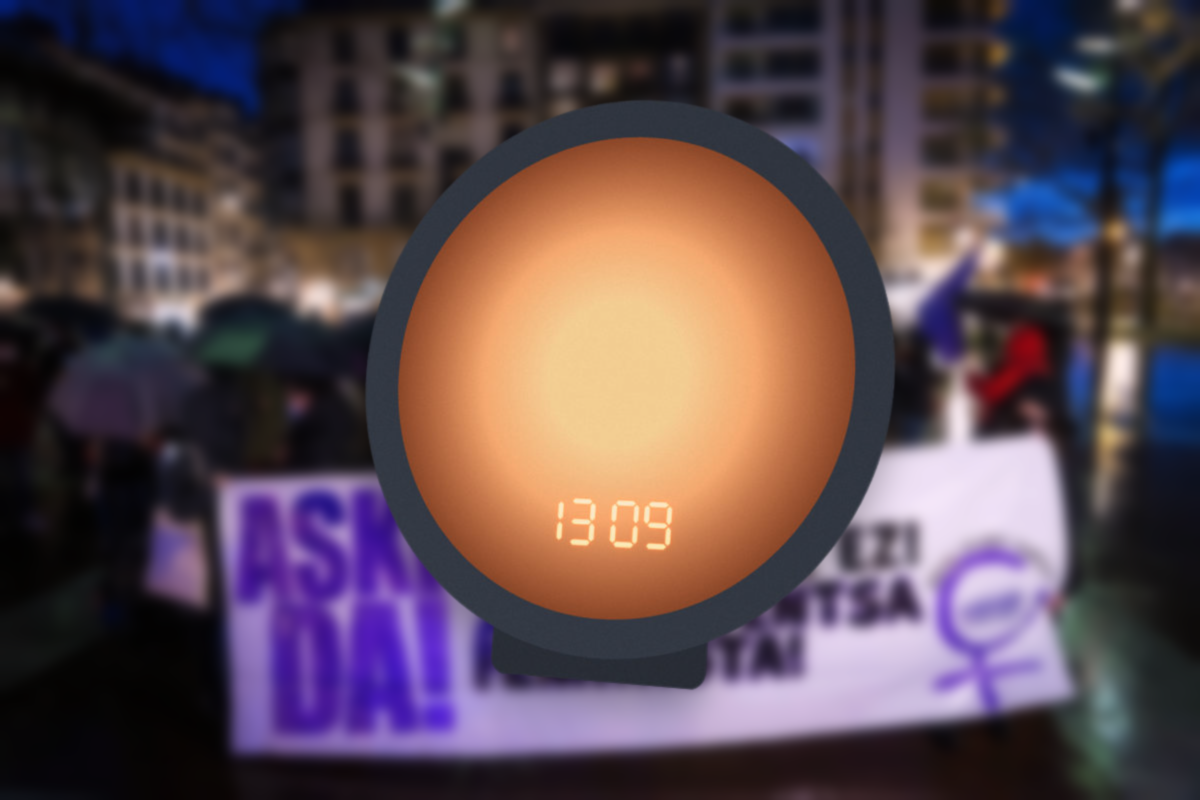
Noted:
13,09
